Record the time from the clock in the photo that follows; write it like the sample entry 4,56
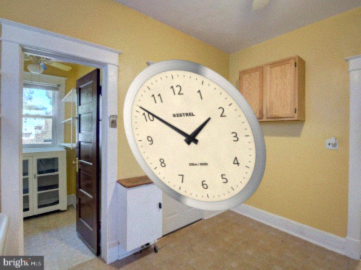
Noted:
1,51
